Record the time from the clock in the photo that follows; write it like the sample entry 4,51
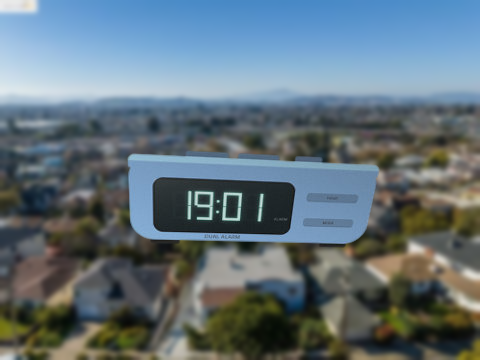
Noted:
19,01
